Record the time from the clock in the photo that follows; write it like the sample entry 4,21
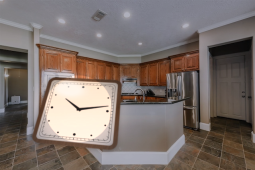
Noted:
10,13
